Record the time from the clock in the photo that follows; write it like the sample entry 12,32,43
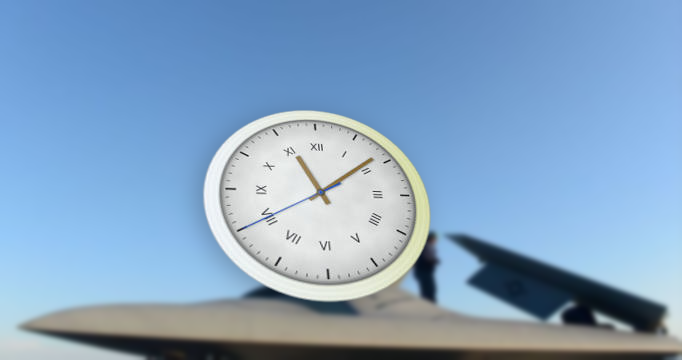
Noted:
11,08,40
